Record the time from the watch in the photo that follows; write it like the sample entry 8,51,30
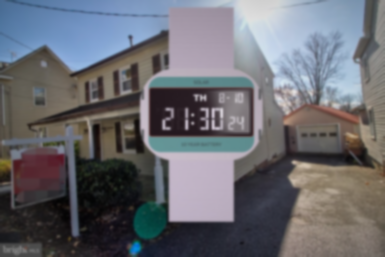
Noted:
21,30,24
